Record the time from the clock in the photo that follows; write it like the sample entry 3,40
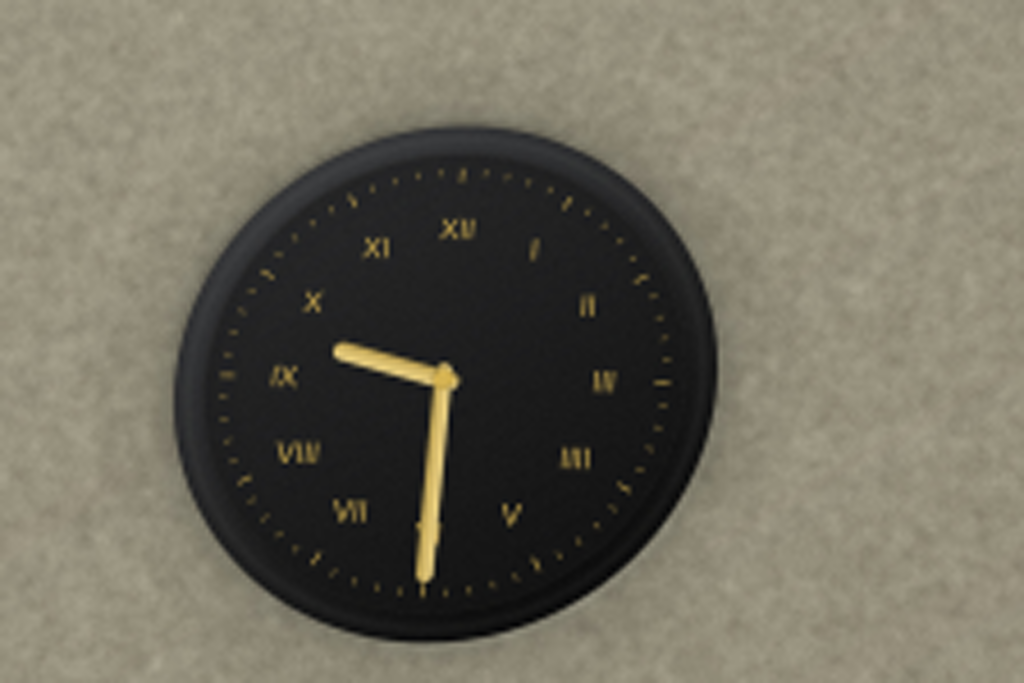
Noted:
9,30
